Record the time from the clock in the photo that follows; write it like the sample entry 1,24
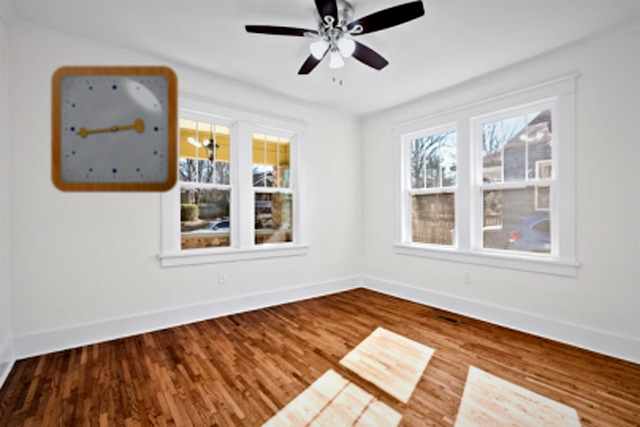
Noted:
2,44
